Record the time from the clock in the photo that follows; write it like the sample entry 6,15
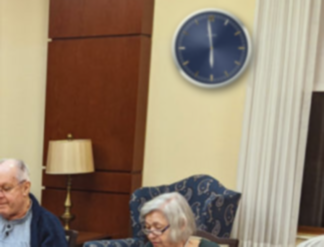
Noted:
5,59
